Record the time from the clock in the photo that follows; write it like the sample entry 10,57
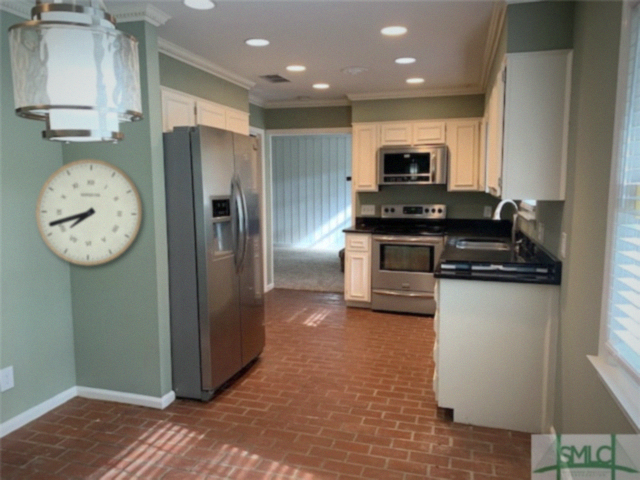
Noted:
7,42
